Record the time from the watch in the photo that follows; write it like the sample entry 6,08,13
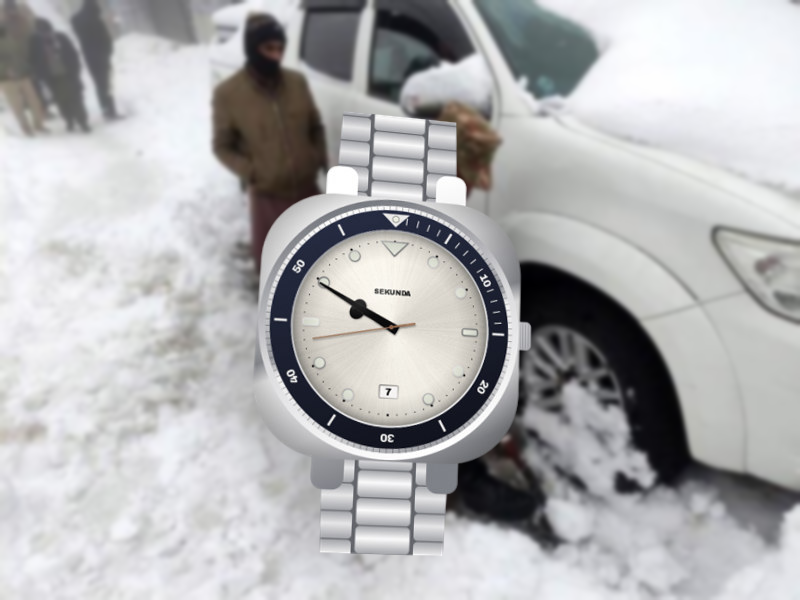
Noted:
9,49,43
